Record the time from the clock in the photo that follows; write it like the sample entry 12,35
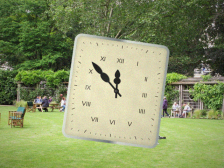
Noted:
11,52
